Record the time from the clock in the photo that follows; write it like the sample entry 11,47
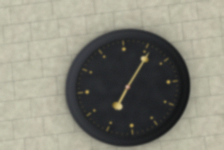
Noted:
7,06
